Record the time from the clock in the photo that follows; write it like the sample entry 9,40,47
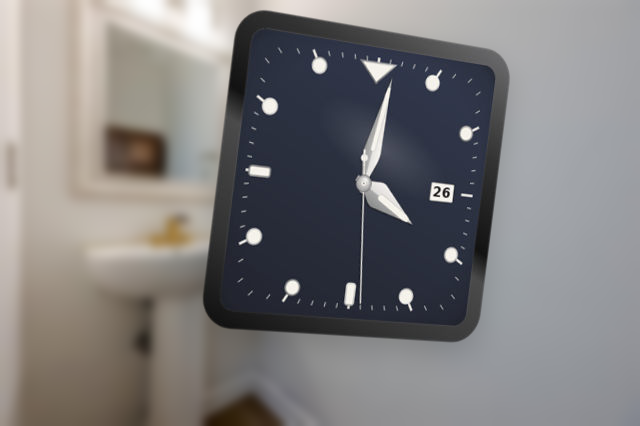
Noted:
4,01,29
